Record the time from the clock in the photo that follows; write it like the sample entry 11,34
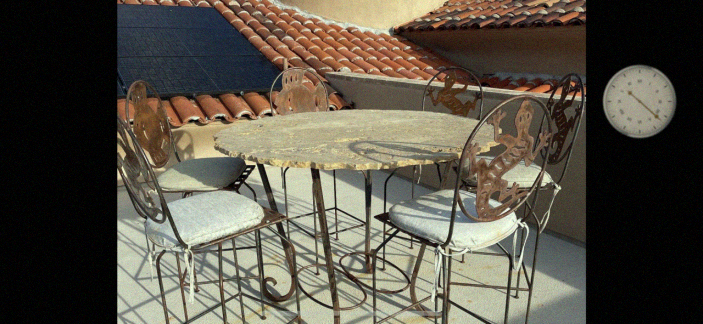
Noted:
10,22
